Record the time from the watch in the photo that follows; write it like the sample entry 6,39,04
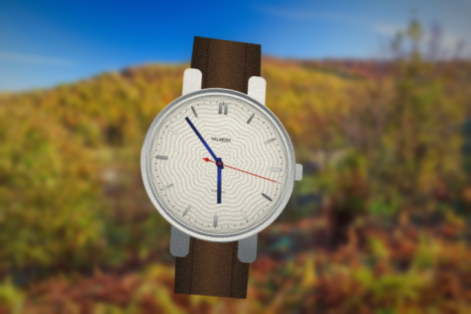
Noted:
5,53,17
